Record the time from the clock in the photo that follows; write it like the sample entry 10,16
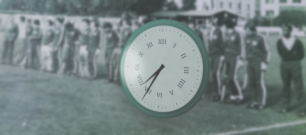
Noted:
7,35
